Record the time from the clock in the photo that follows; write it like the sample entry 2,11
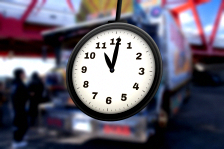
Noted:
11,01
